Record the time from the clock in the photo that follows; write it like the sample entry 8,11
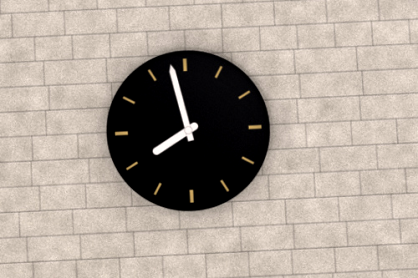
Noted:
7,58
